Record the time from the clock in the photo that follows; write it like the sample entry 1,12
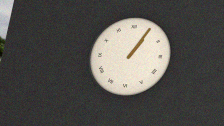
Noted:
1,05
